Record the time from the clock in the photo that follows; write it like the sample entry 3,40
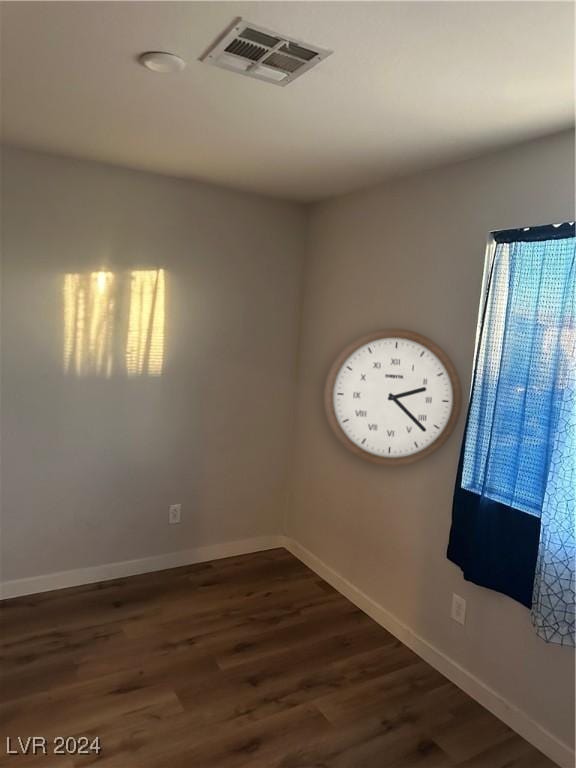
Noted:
2,22
